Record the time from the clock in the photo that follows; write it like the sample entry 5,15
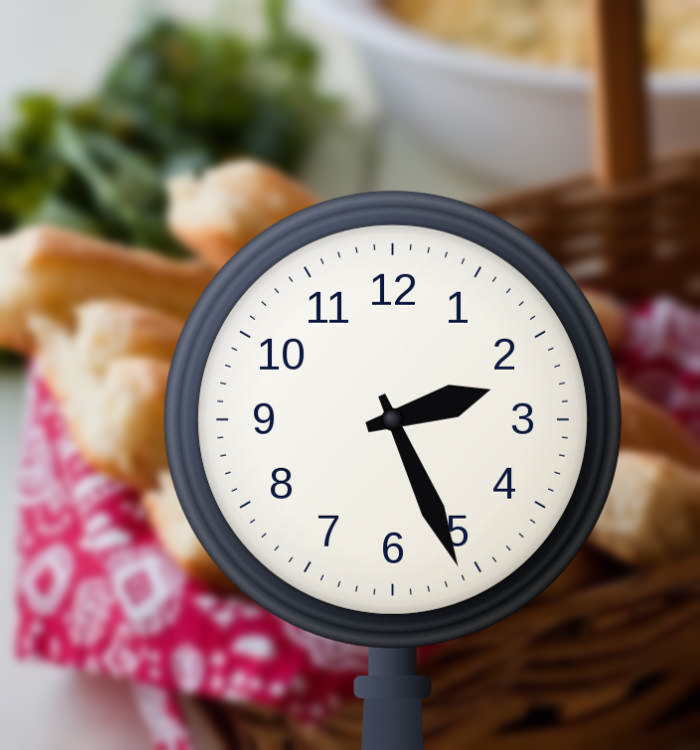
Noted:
2,26
